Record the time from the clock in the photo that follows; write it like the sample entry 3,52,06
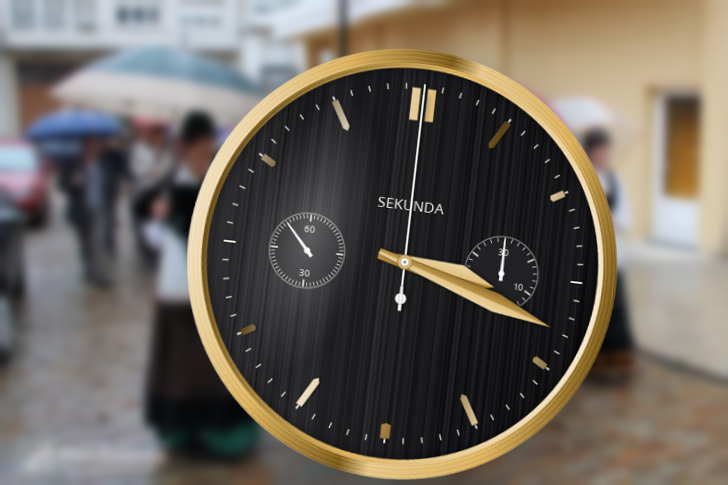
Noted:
3,17,53
